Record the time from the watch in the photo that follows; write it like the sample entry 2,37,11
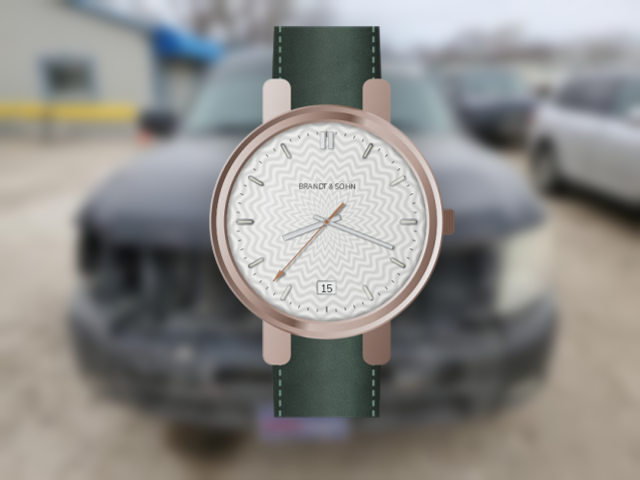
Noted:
8,18,37
